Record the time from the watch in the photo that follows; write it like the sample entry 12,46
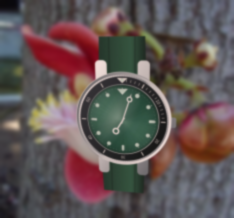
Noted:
7,03
